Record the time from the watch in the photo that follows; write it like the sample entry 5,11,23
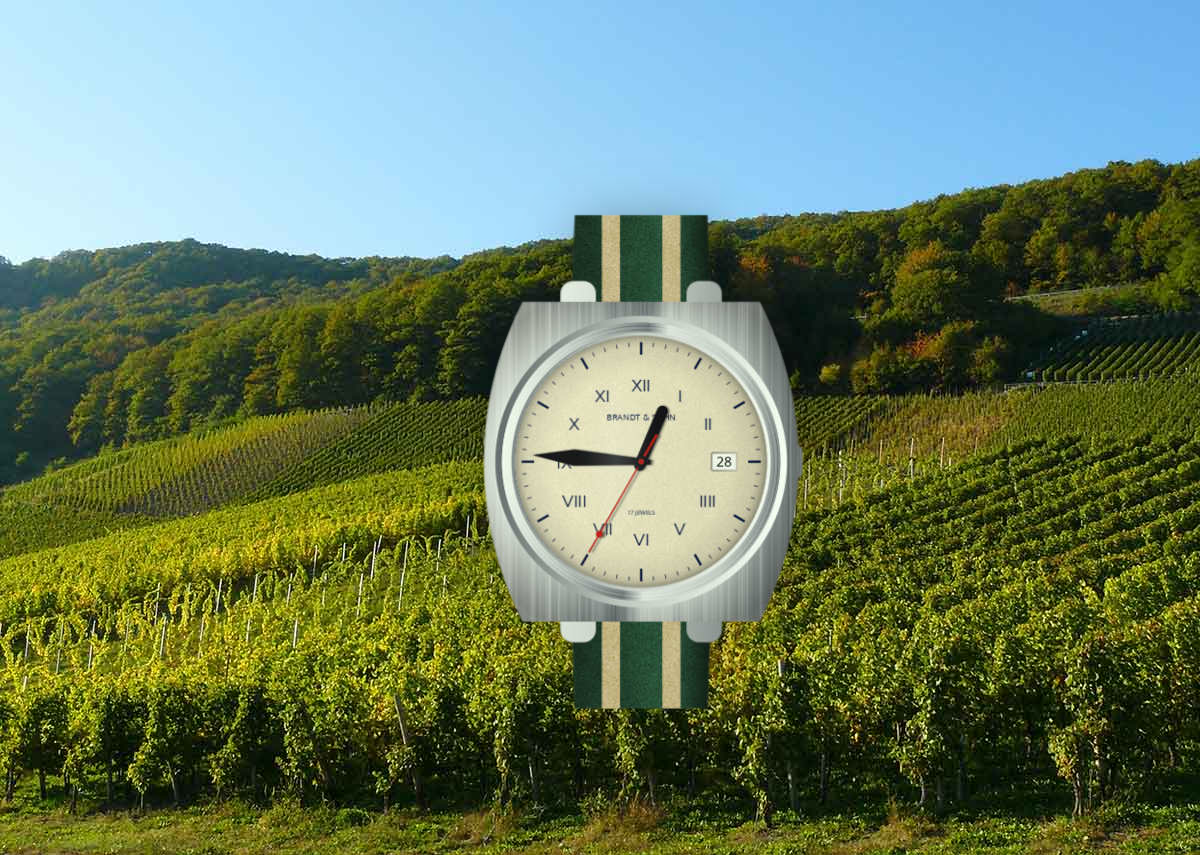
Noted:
12,45,35
